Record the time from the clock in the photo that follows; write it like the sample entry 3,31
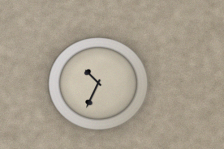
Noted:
10,34
